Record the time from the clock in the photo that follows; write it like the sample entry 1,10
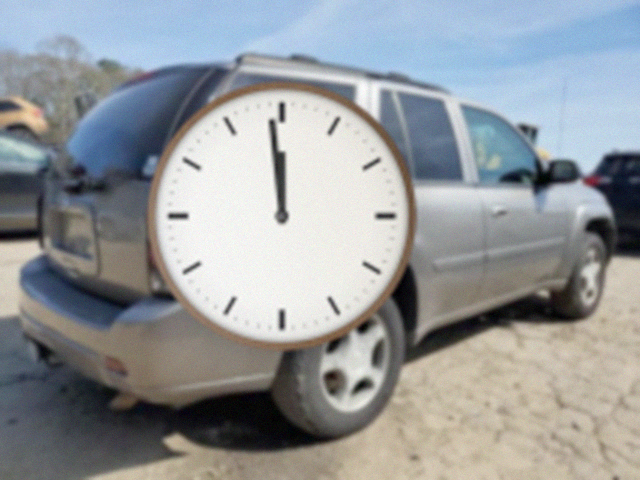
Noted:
11,59
